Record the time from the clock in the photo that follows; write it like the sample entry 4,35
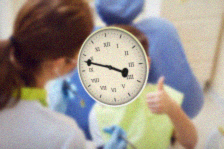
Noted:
3,48
